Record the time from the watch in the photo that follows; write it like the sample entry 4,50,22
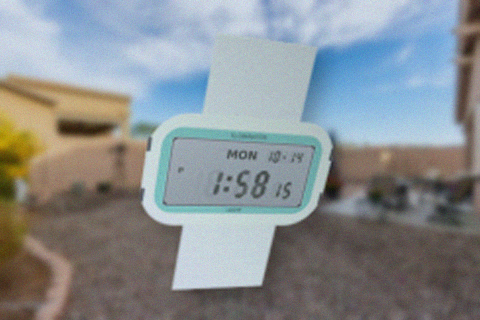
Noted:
1,58,15
